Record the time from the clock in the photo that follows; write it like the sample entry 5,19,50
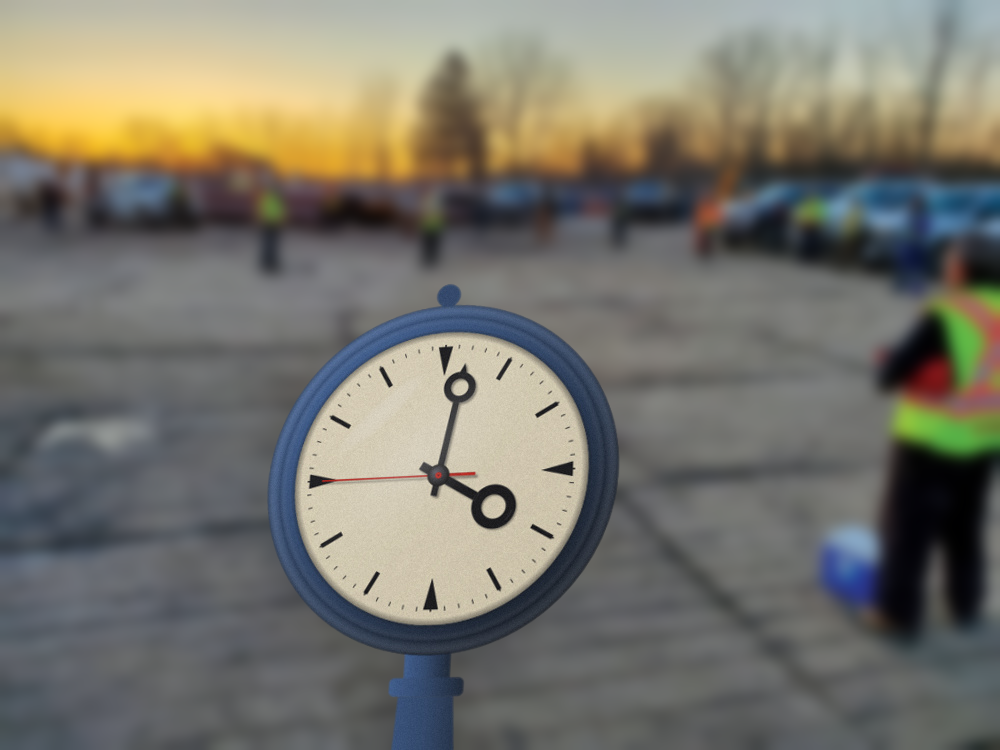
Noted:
4,01,45
